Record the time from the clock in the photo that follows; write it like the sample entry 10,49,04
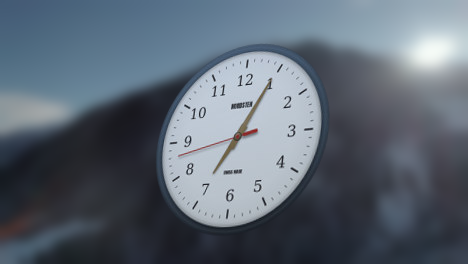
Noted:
7,04,43
